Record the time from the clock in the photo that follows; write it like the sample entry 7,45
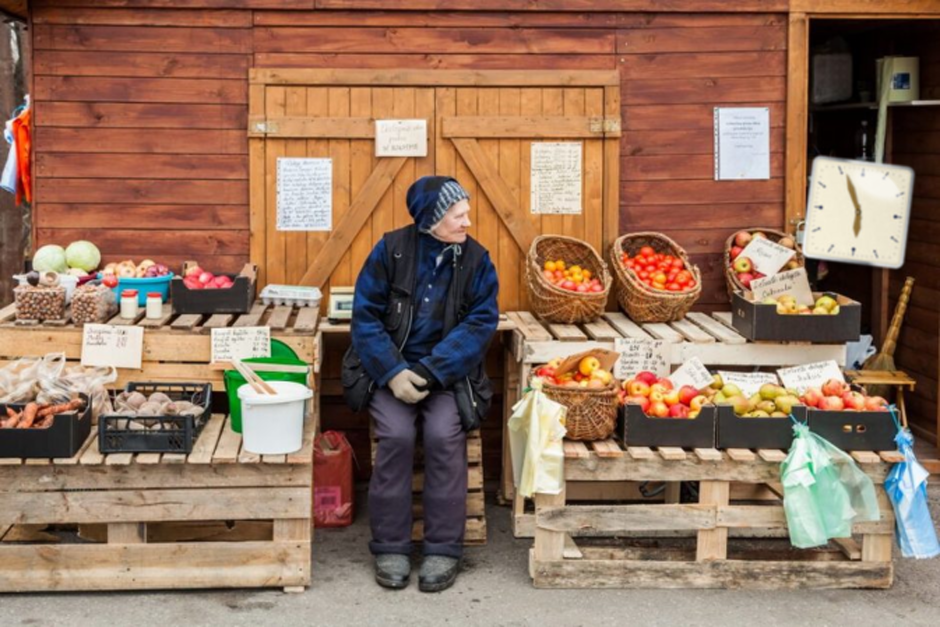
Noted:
5,56
